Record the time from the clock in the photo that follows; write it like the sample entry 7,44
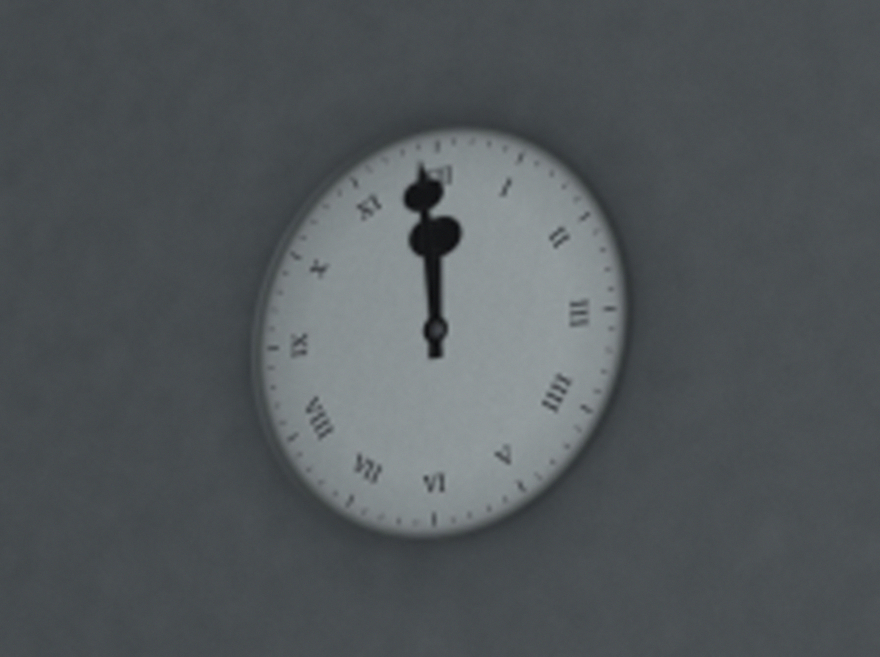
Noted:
11,59
